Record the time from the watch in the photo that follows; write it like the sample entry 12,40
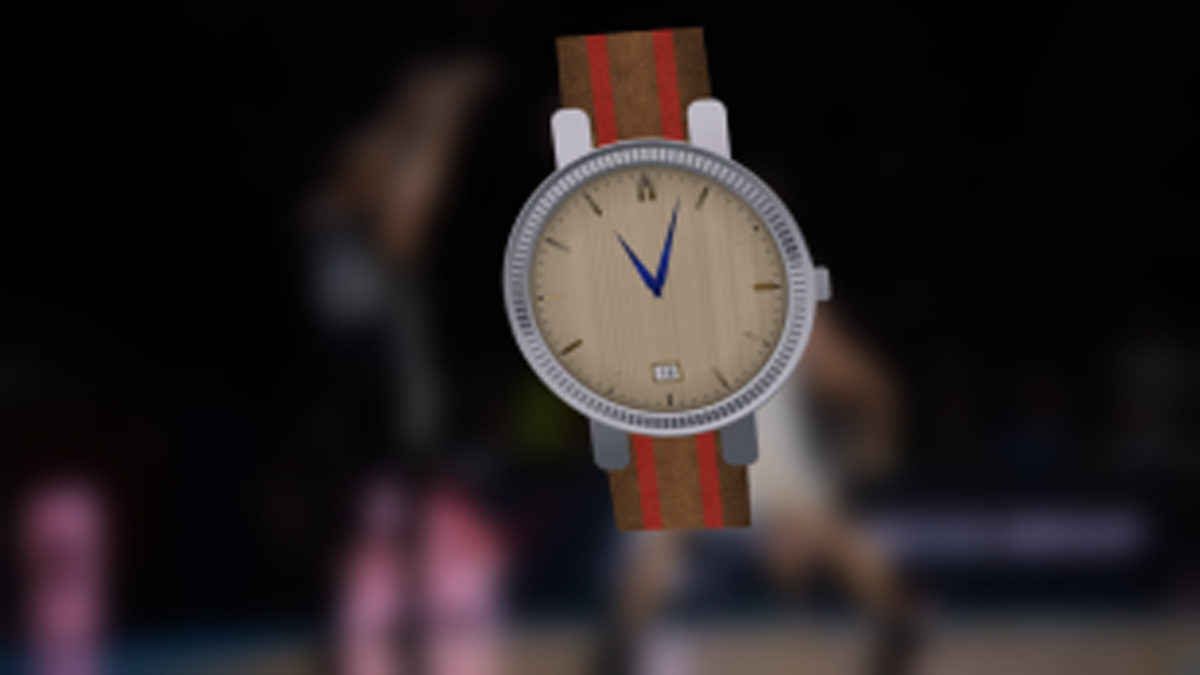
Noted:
11,03
